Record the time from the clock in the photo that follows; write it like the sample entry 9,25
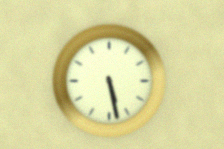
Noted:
5,28
